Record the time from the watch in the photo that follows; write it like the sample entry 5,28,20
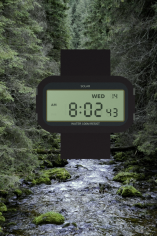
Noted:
8,02,43
